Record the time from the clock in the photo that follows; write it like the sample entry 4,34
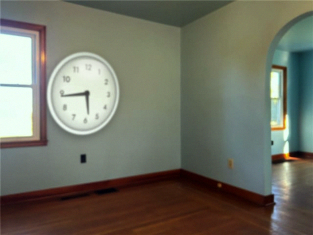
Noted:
5,44
